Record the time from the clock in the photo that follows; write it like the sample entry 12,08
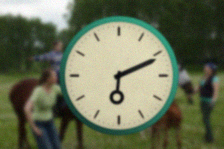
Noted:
6,11
